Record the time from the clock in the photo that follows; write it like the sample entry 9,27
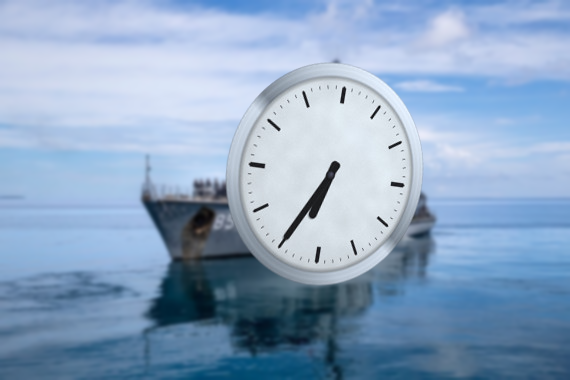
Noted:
6,35
